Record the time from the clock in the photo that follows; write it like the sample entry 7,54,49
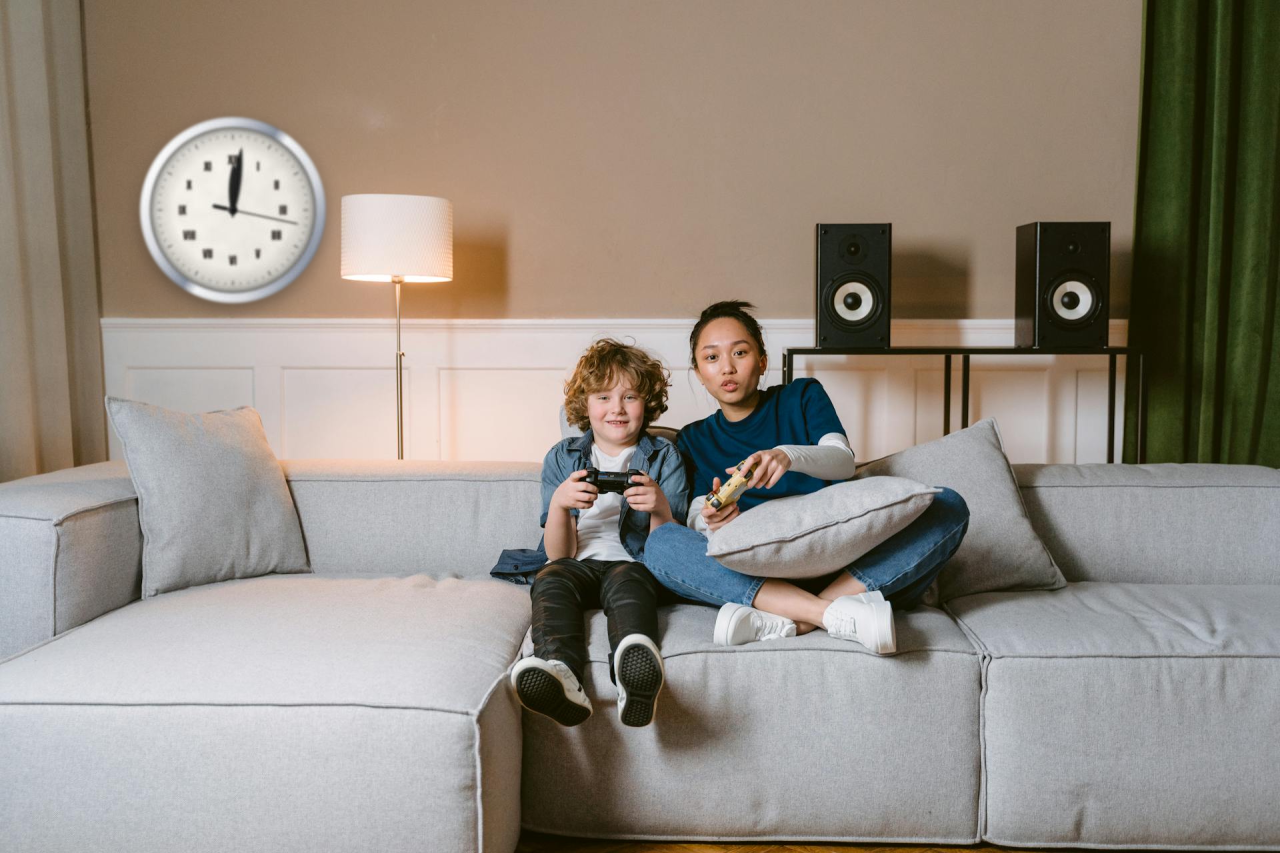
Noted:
12,01,17
